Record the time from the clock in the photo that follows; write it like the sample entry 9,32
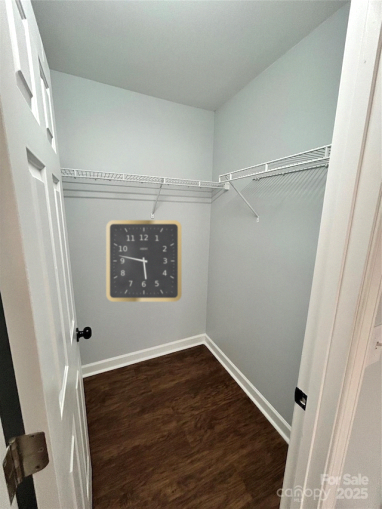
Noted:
5,47
